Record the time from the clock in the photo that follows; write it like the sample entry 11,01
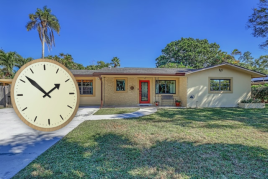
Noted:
1,52
